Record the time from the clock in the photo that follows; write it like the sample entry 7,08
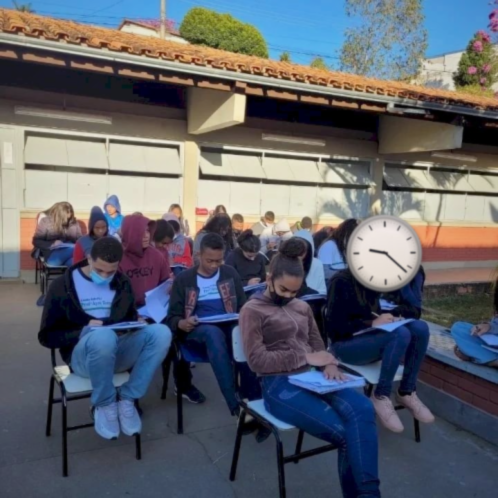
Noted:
9,22
